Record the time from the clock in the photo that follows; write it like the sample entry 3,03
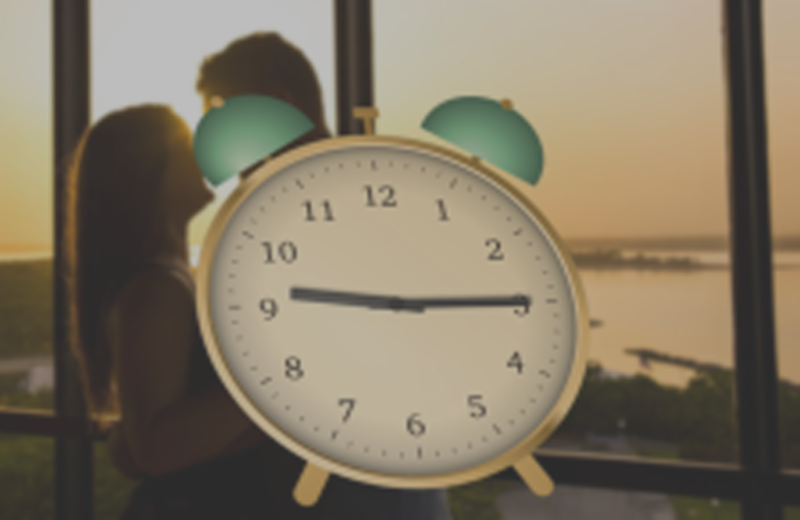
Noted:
9,15
